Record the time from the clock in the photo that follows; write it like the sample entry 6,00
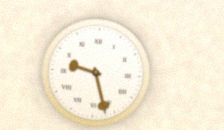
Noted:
9,27
